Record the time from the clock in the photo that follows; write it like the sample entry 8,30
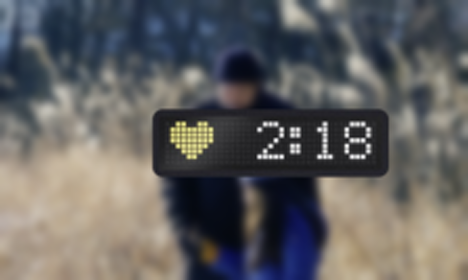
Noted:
2,18
